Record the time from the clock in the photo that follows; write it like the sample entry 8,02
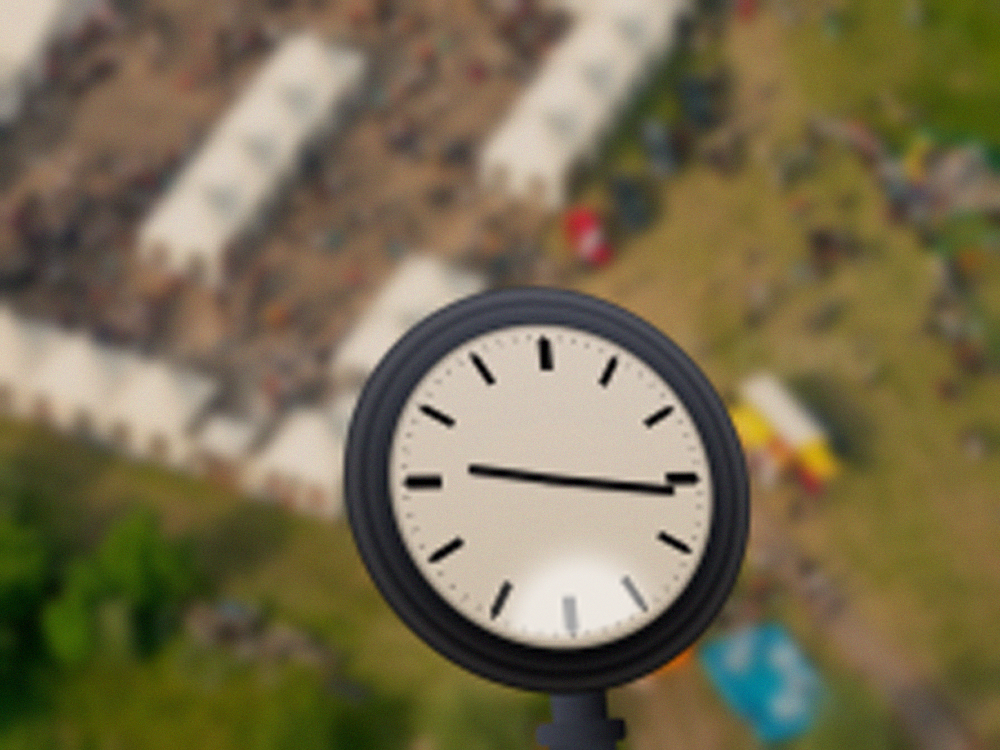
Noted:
9,16
